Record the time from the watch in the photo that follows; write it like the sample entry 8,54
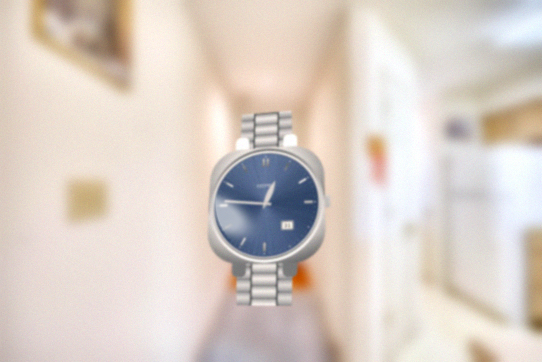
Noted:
12,46
